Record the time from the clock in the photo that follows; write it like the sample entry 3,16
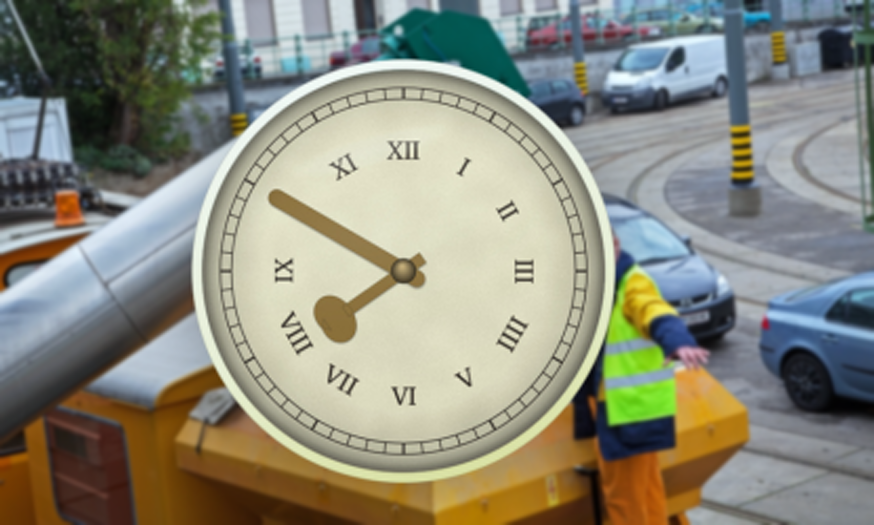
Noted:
7,50
